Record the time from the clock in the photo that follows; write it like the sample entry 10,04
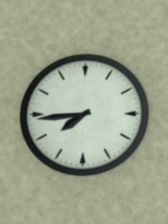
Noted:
7,44
